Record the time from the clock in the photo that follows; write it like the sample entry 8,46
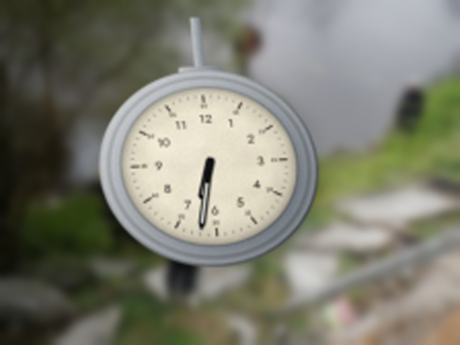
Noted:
6,32
